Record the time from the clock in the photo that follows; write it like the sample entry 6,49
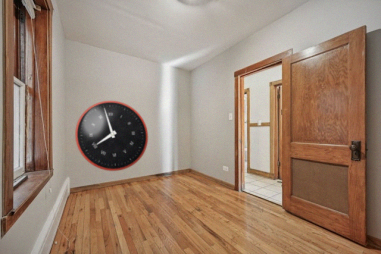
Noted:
7,58
